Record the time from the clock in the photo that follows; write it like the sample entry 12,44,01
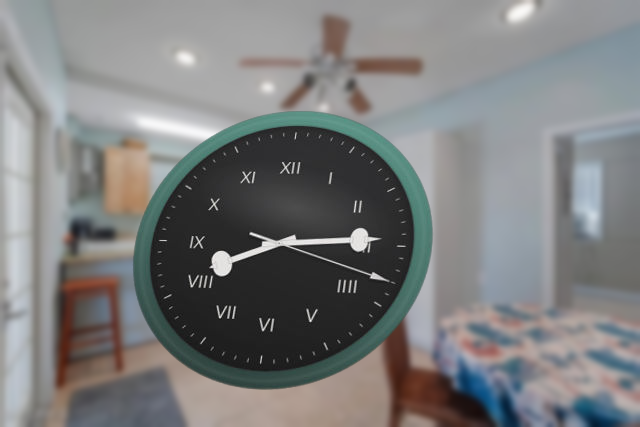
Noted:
8,14,18
